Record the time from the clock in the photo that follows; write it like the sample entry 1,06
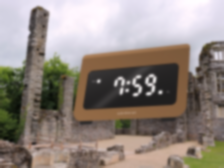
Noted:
7,59
